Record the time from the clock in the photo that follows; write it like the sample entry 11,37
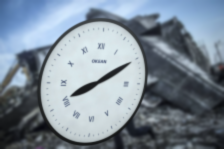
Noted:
8,10
